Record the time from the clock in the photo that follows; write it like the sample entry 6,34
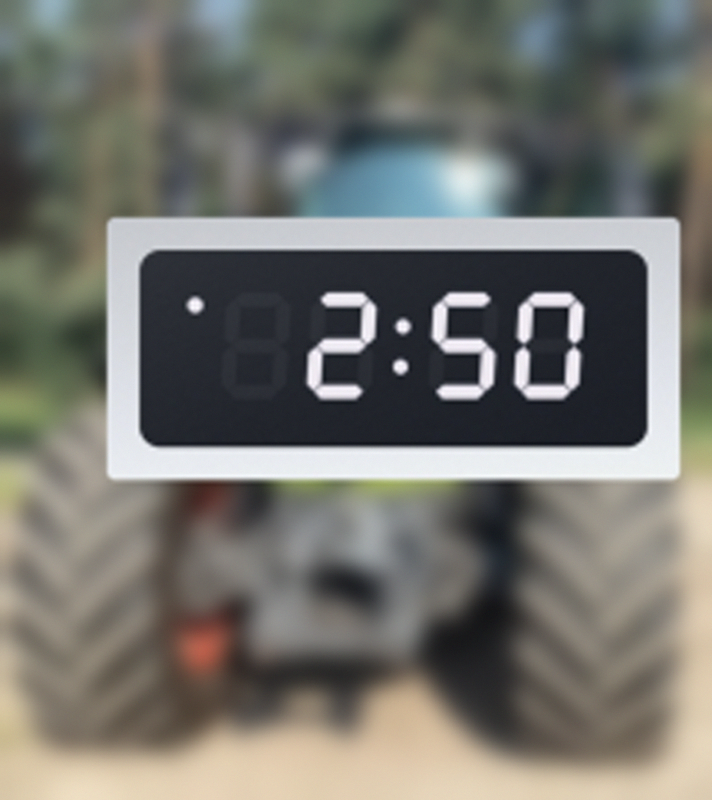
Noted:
2,50
